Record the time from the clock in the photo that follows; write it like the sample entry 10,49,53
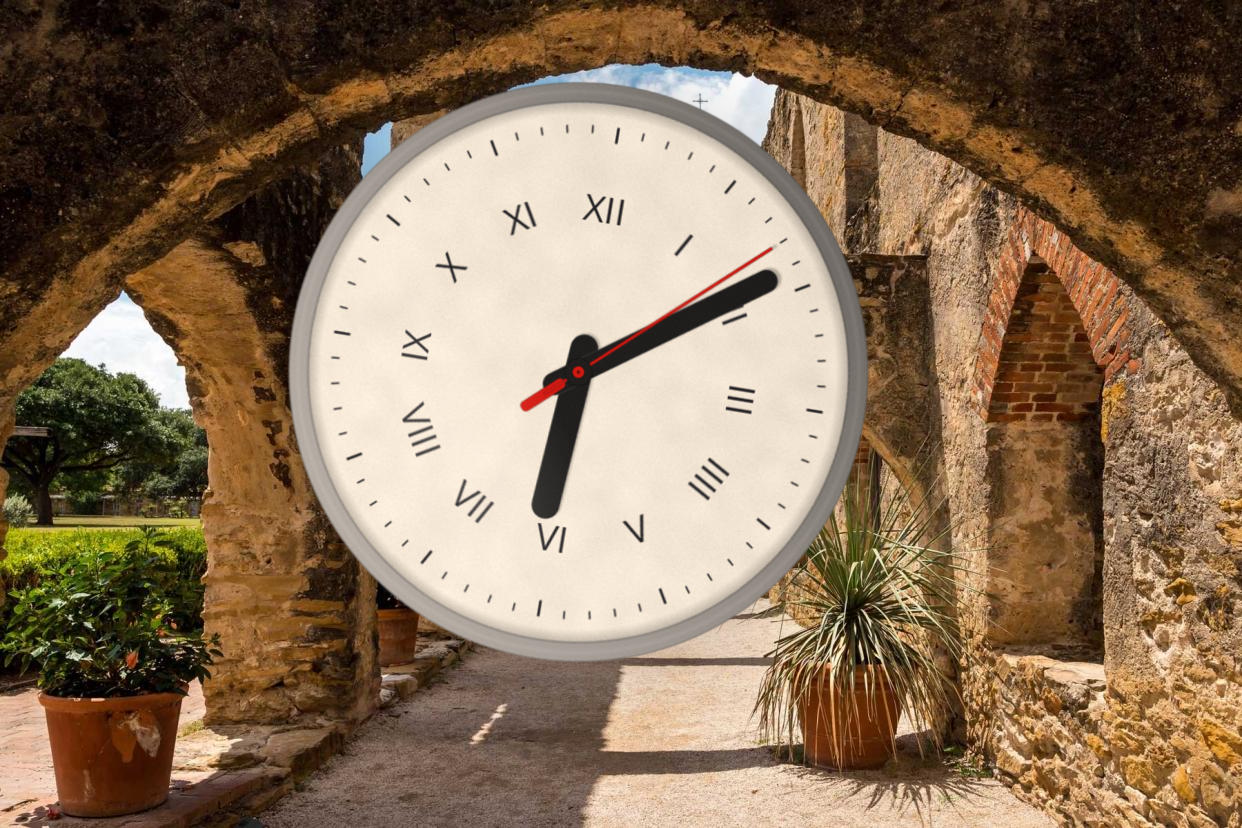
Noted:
6,09,08
